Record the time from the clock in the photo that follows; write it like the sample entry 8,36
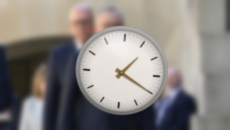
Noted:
1,20
